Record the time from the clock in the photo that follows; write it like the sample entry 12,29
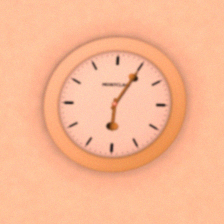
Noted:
6,05
